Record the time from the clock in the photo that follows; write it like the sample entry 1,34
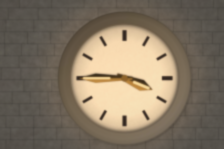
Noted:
3,45
